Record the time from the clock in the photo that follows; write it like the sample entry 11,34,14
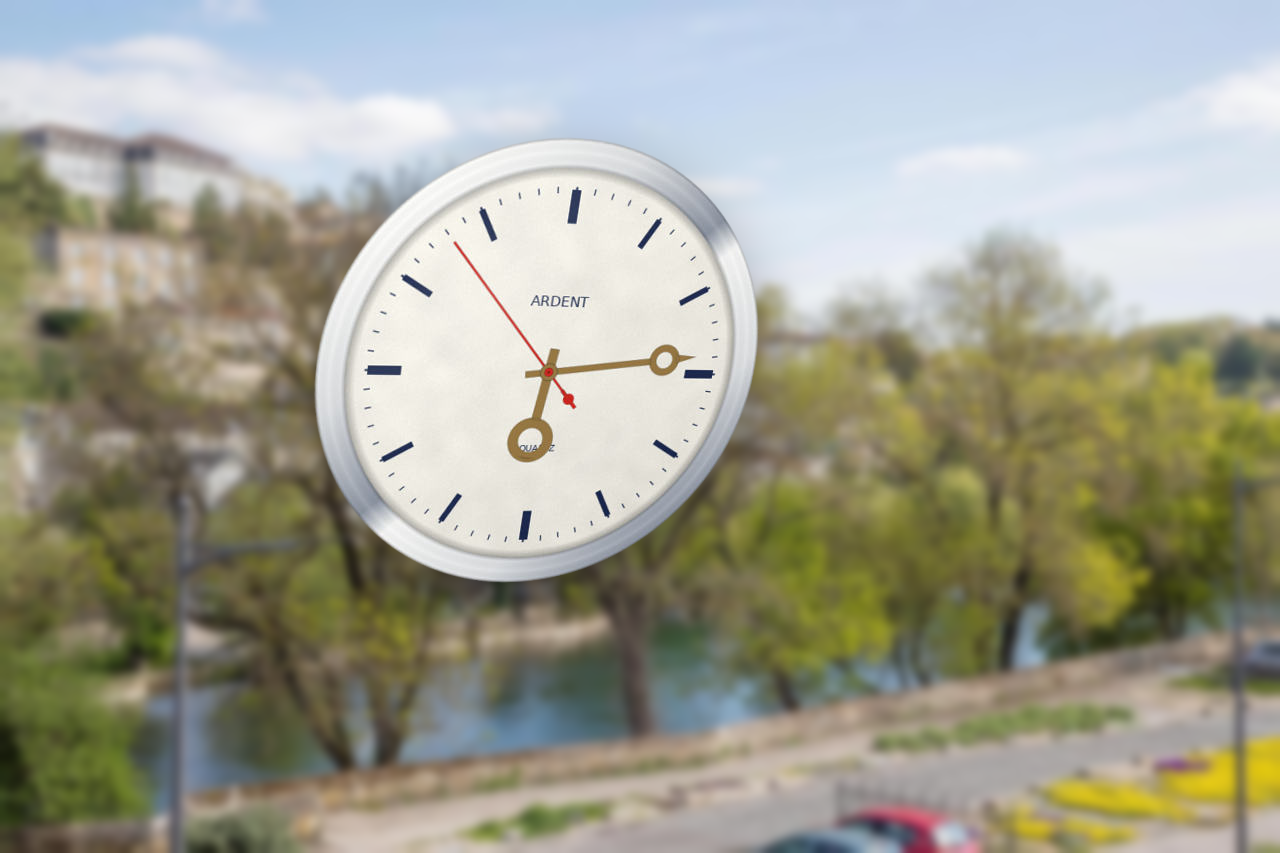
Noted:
6,13,53
